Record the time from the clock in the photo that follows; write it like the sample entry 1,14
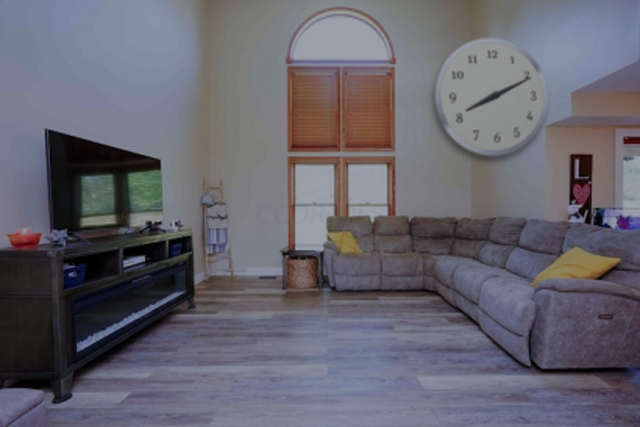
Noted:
8,11
